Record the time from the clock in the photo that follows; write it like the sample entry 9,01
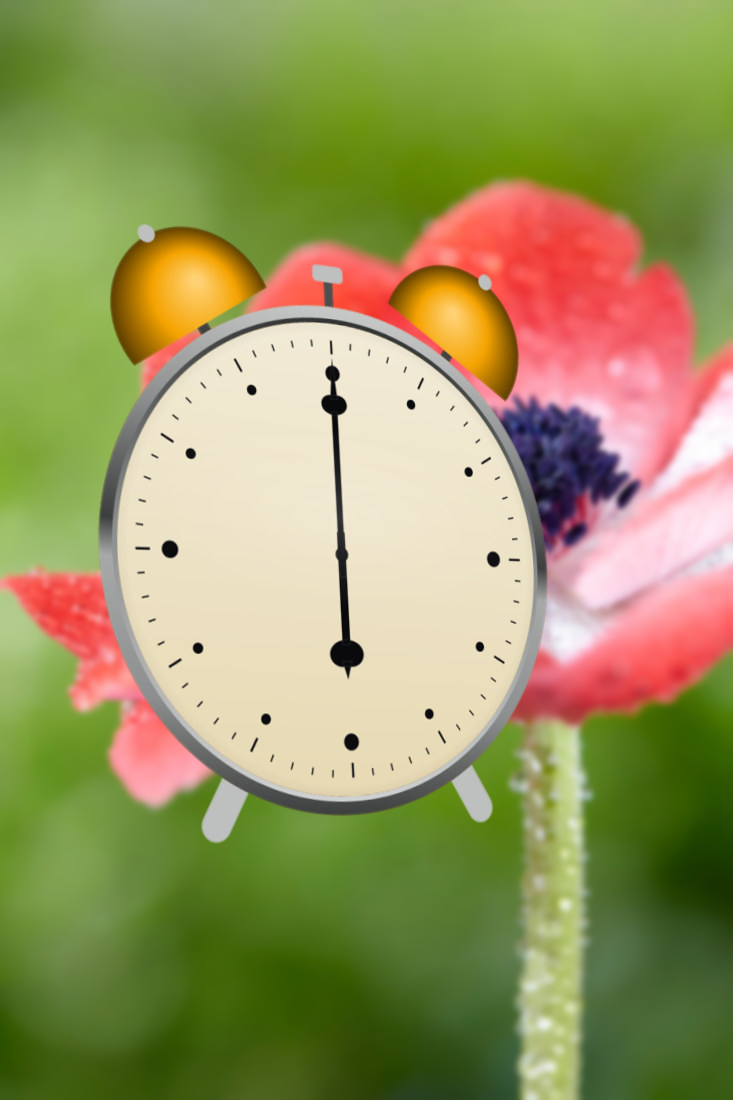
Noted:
6,00
